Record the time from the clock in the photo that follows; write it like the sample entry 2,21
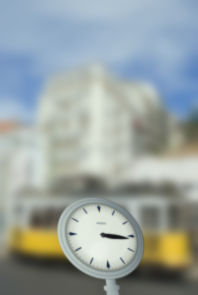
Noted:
3,16
